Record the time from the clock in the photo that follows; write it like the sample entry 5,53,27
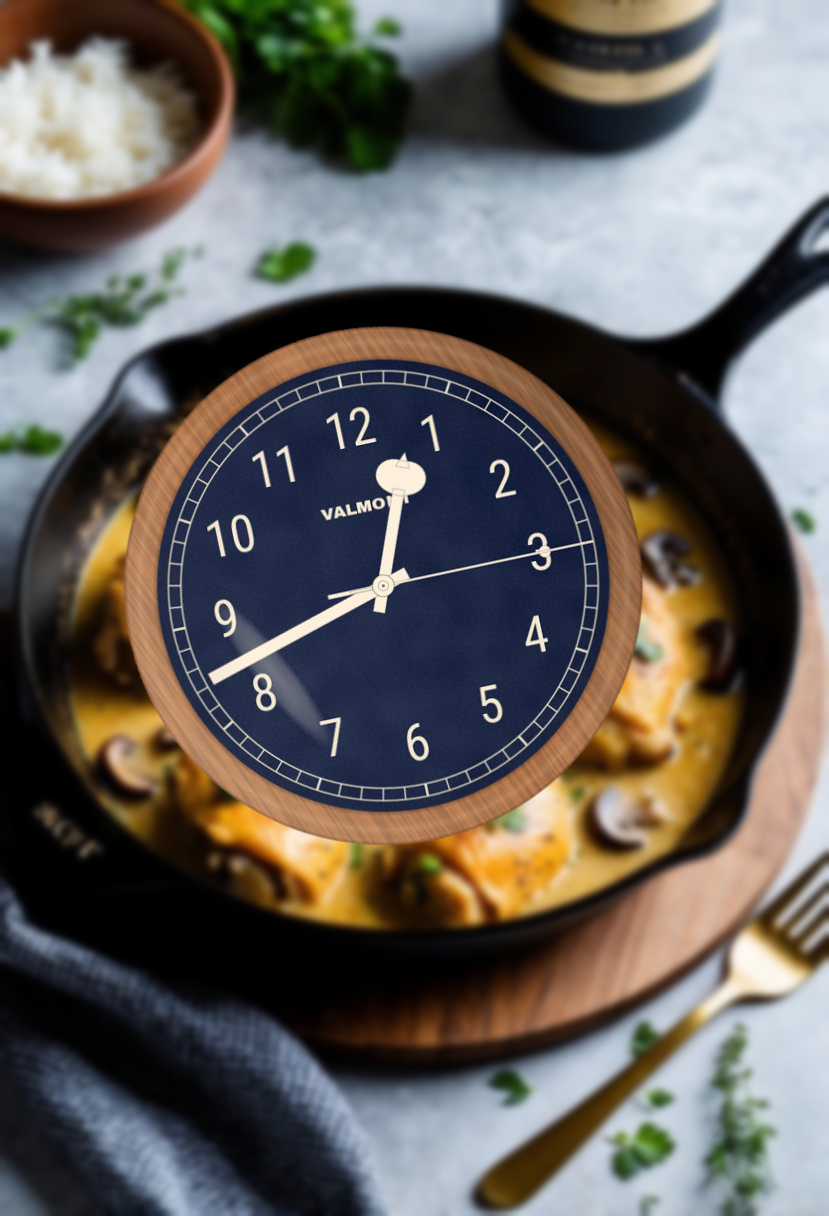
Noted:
12,42,15
